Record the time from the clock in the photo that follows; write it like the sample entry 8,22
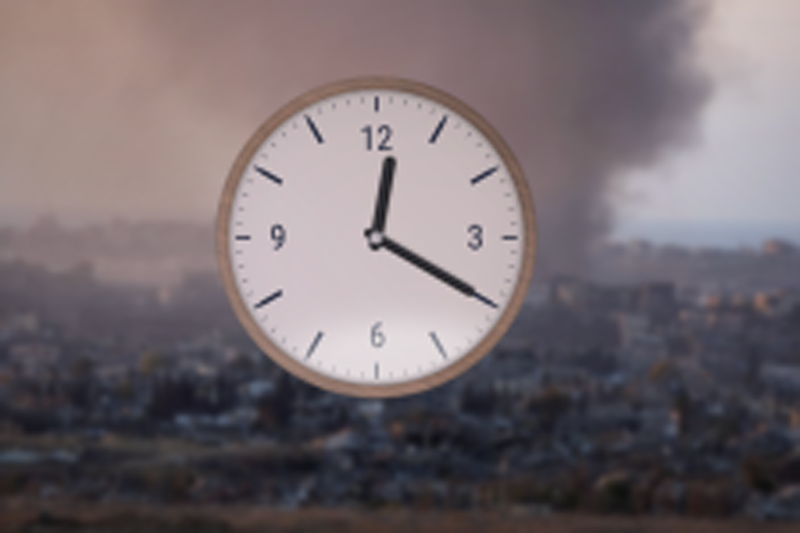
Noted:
12,20
